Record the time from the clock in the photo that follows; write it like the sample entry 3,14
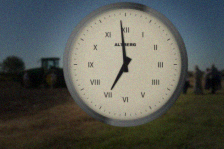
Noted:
6,59
